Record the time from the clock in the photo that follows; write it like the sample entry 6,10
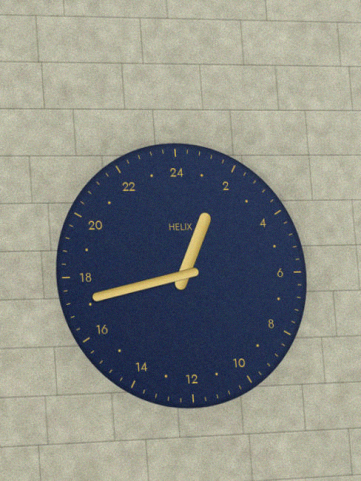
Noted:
1,43
